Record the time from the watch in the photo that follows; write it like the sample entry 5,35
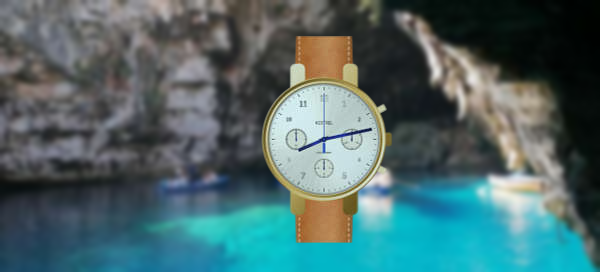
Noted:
8,13
